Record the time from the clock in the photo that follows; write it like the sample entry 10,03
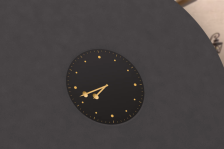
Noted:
7,42
